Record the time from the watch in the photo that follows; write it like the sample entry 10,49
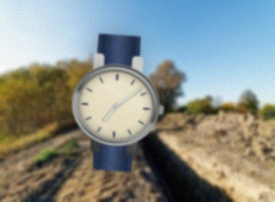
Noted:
7,08
